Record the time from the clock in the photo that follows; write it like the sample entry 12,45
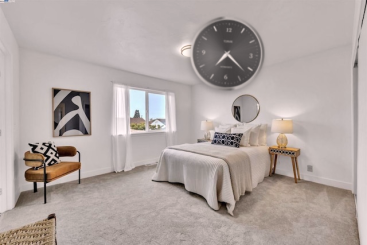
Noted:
7,22
